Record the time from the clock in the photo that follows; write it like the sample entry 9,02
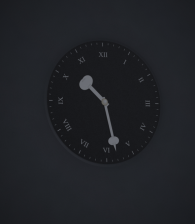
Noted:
10,28
